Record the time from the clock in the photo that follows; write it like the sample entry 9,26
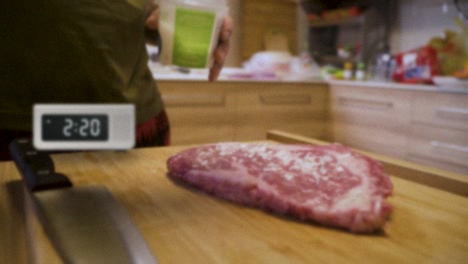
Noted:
2,20
